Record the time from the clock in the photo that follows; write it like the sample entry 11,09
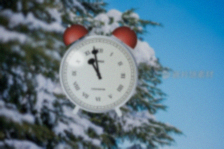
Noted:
10,58
